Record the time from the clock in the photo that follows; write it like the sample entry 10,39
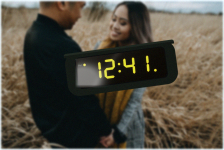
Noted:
12,41
